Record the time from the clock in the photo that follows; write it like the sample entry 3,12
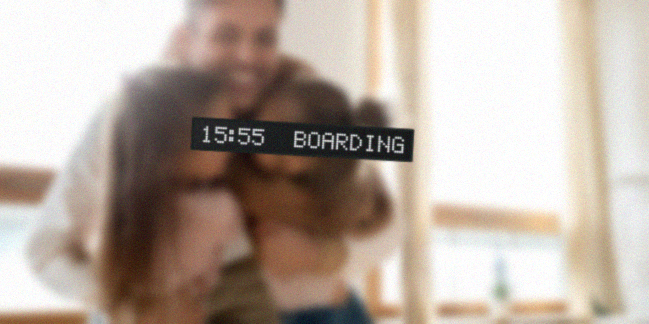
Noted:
15,55
